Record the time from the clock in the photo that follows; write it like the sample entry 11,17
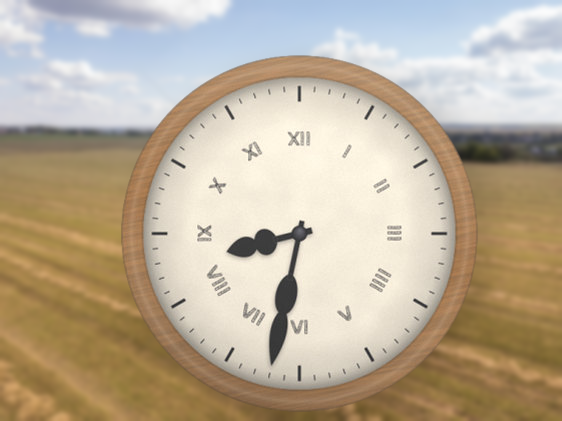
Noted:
8,32
